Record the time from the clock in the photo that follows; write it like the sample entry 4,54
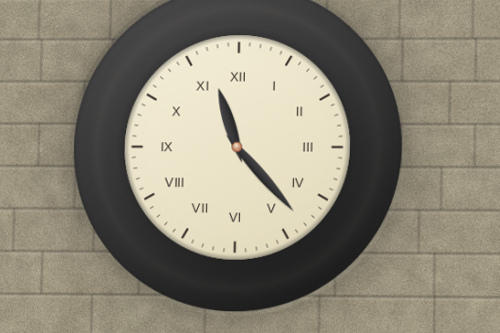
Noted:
11,23
